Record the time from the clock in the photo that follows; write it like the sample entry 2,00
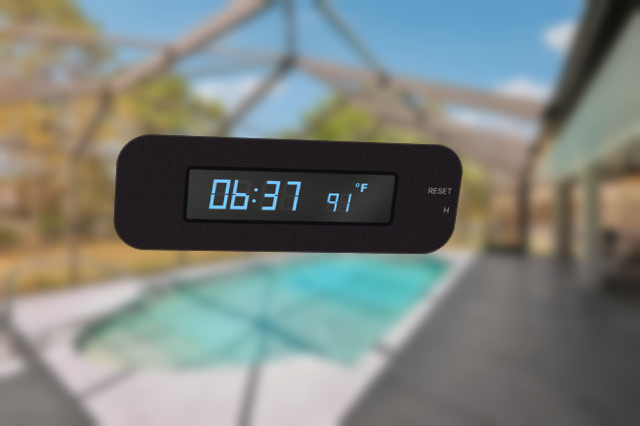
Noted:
6,37
